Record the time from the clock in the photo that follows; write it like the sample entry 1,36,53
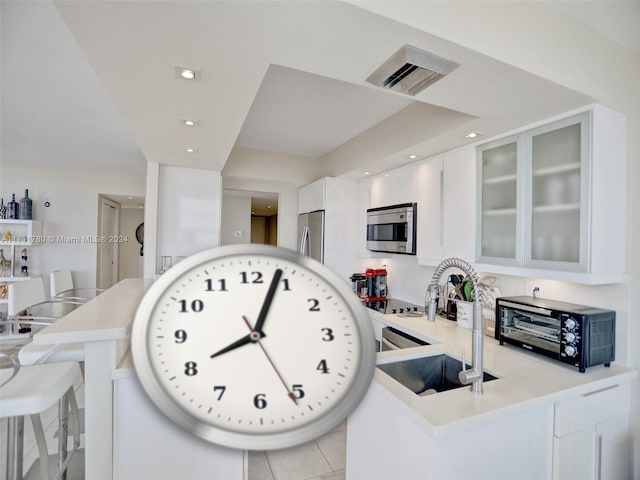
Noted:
8,03,26
